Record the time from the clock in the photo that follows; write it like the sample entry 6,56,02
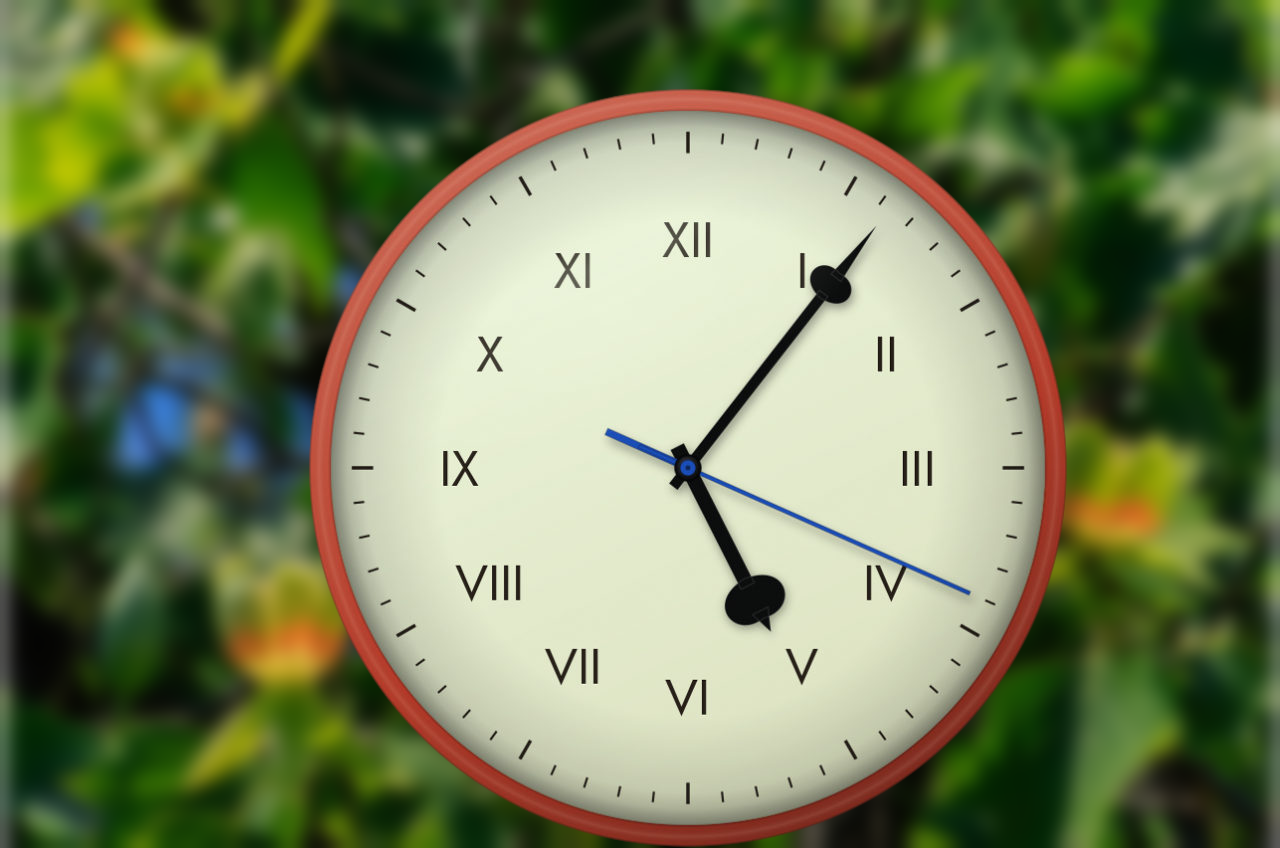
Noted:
5,06,19
